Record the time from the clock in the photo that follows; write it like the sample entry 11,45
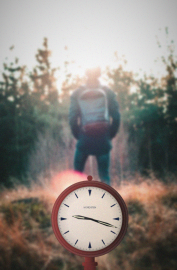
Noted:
9,18
